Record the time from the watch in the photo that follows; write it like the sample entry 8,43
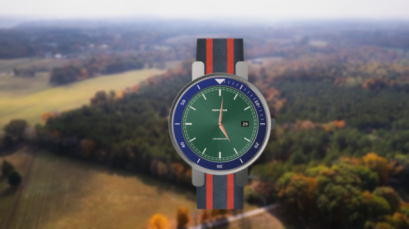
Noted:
5,01
